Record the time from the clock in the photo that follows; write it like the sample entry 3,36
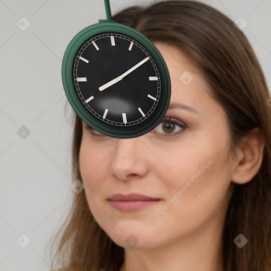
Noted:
8,10
